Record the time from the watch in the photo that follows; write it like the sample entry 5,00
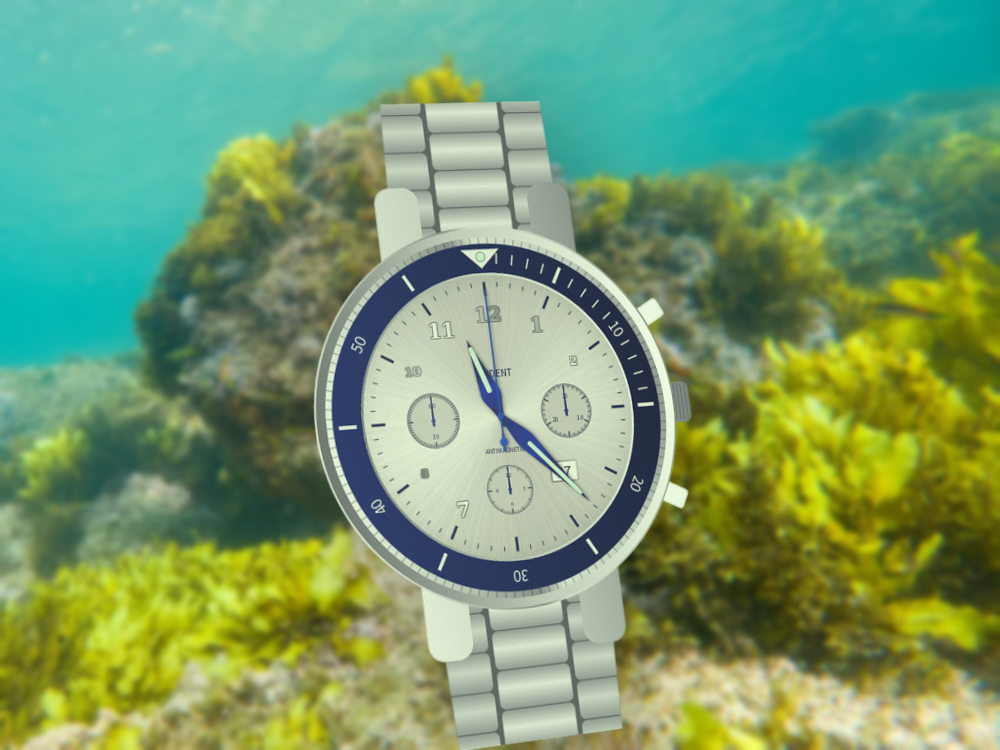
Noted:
11,23
